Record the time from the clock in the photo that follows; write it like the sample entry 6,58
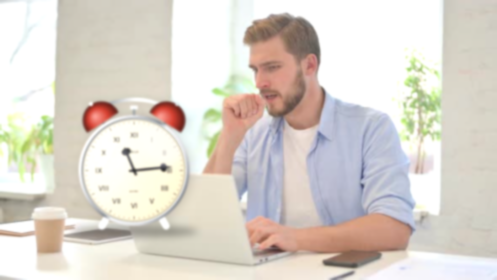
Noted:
11,14
